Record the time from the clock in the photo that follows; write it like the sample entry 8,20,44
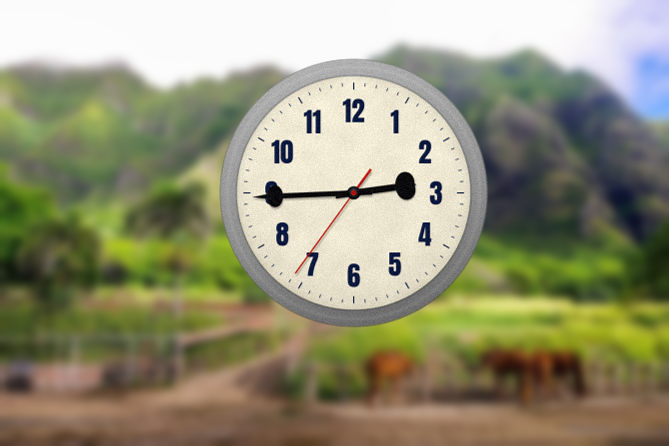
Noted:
2,44,36
